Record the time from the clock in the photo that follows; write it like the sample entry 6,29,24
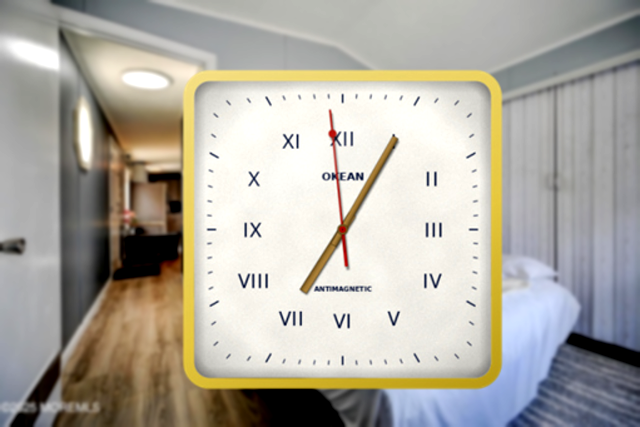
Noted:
7,04,59
